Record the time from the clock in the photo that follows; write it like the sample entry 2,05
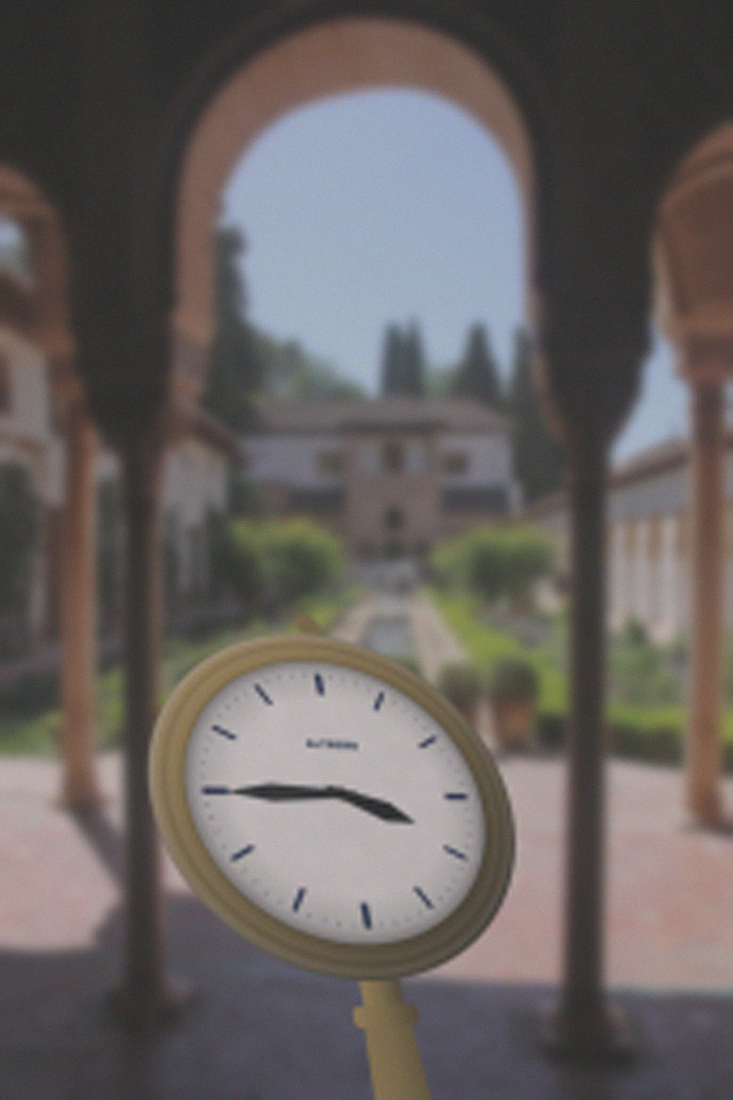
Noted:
3,45
